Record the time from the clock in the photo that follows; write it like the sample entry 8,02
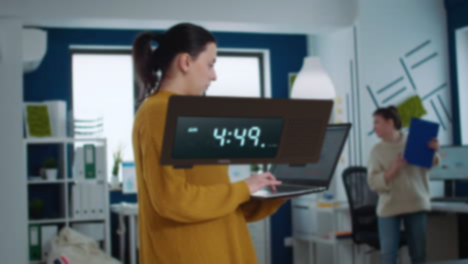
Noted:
4,49
